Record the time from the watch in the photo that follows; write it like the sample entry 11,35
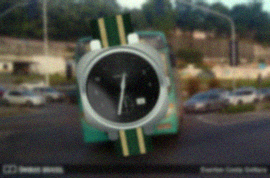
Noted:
12,33
